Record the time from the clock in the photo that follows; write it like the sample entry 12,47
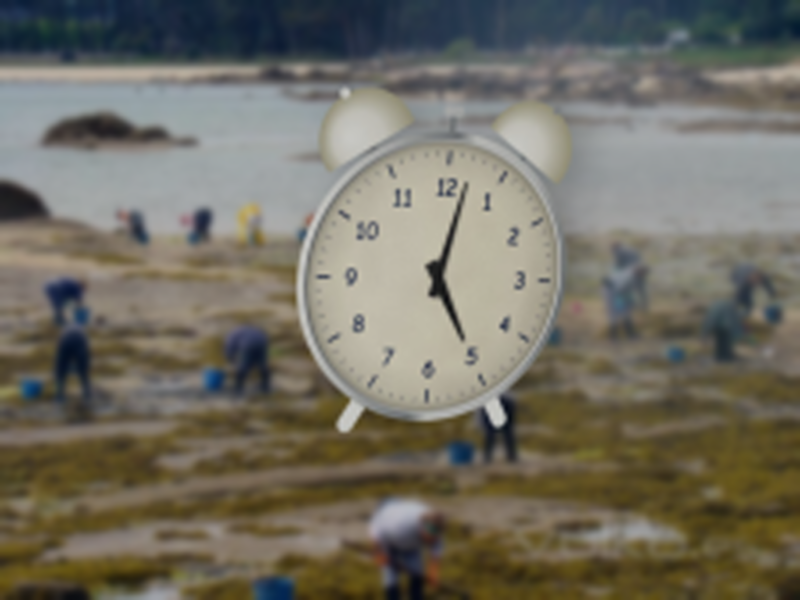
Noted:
5,02
